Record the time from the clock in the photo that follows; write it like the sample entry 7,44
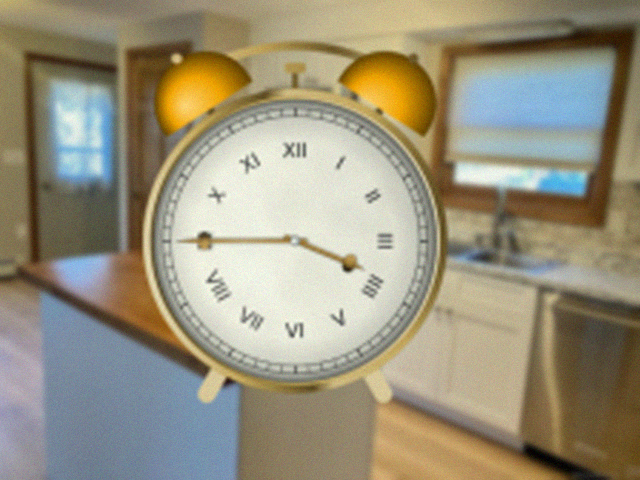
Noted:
3,45
